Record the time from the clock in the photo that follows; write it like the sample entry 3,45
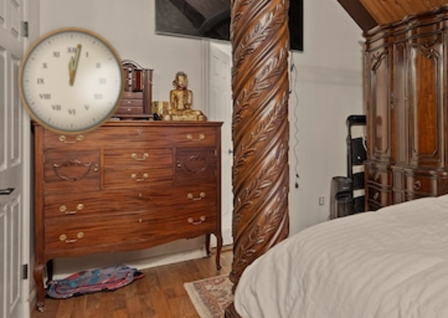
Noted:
12,02
